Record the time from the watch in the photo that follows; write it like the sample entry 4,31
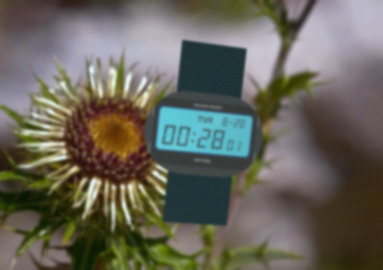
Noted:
0,28
